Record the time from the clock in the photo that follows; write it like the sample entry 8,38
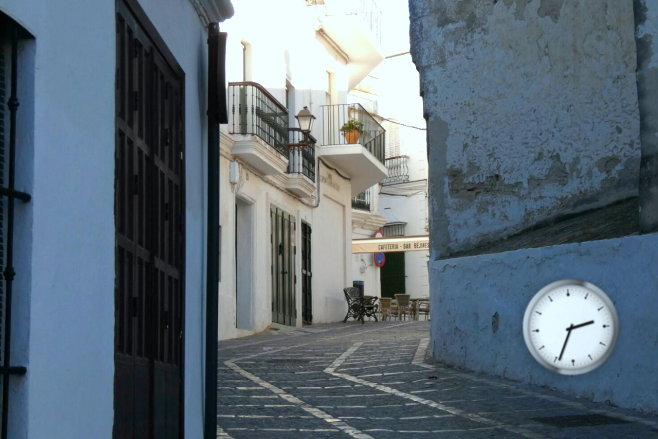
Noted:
2,34
